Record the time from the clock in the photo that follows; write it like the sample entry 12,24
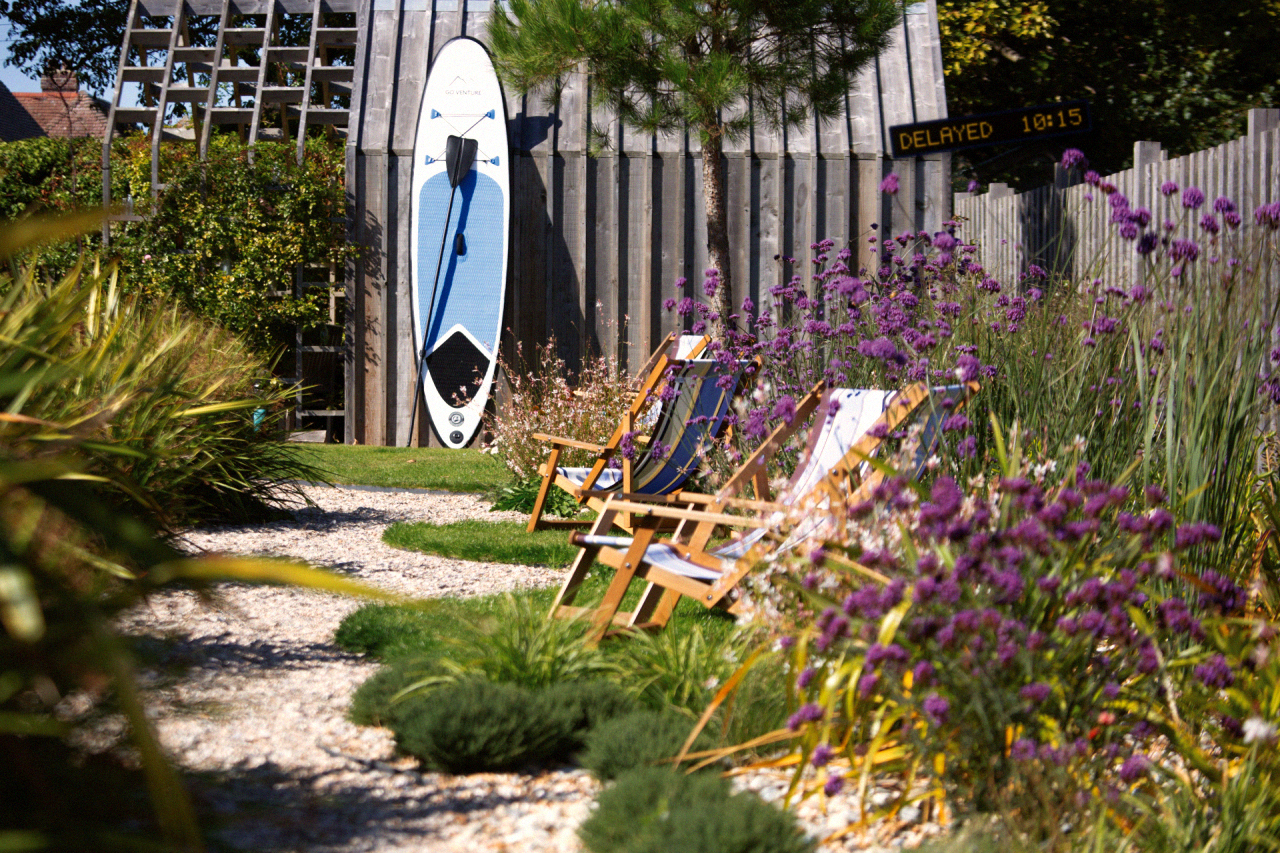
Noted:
10,15
